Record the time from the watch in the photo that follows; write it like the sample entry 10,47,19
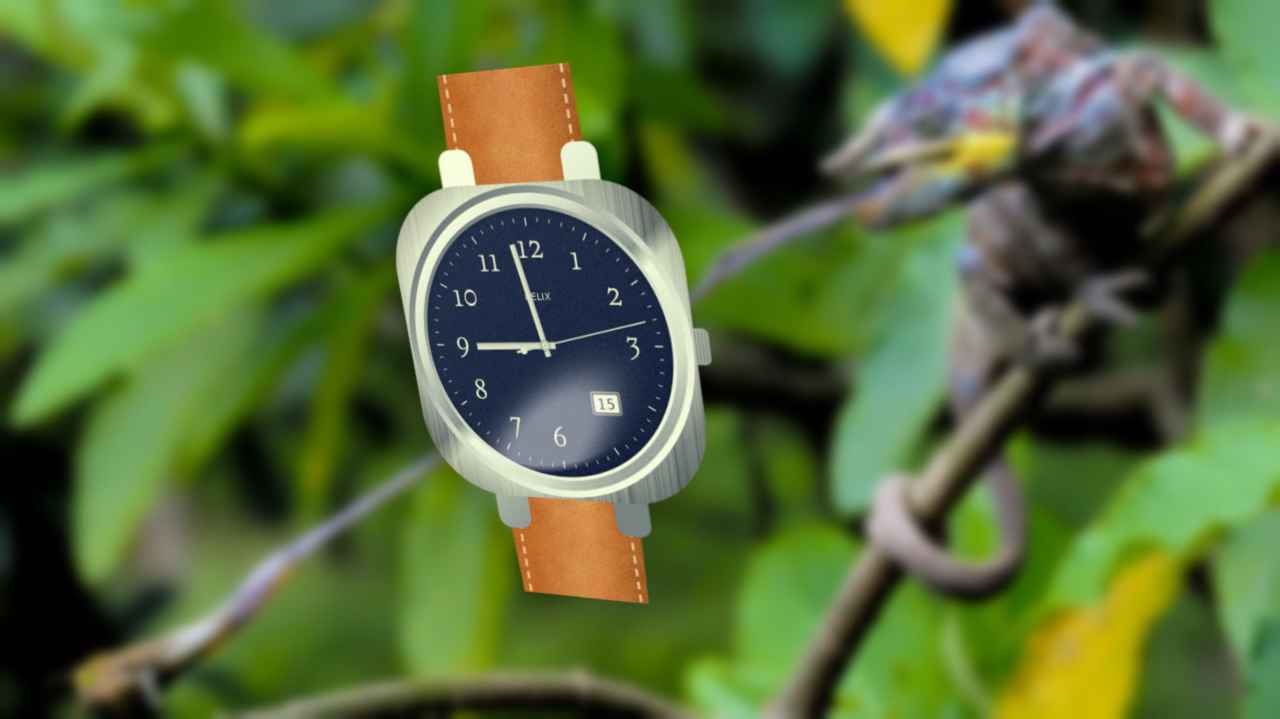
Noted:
8,58,13
